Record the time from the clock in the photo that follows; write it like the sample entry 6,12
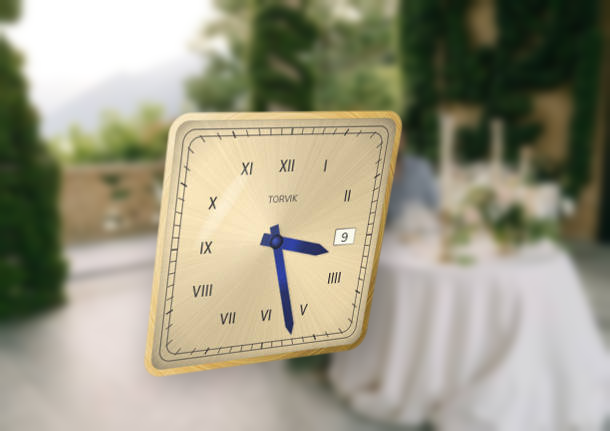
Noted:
3,27
